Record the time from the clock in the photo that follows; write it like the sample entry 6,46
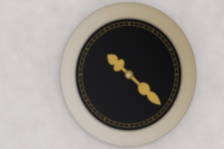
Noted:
10,22
